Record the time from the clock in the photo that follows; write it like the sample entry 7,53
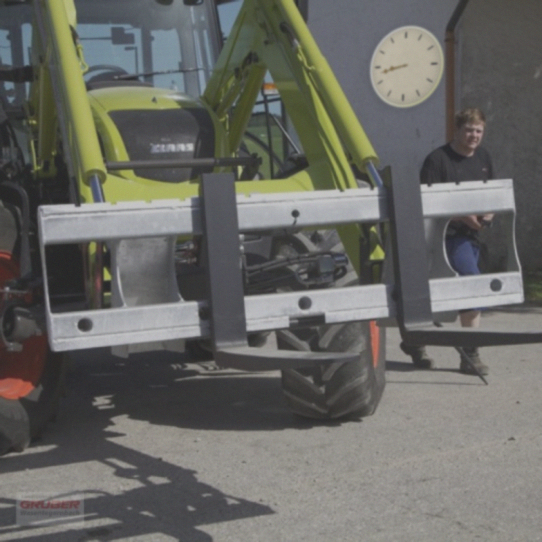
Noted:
8,43
